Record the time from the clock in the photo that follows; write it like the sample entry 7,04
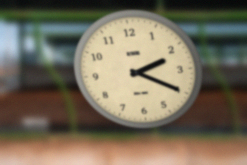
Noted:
2,20
